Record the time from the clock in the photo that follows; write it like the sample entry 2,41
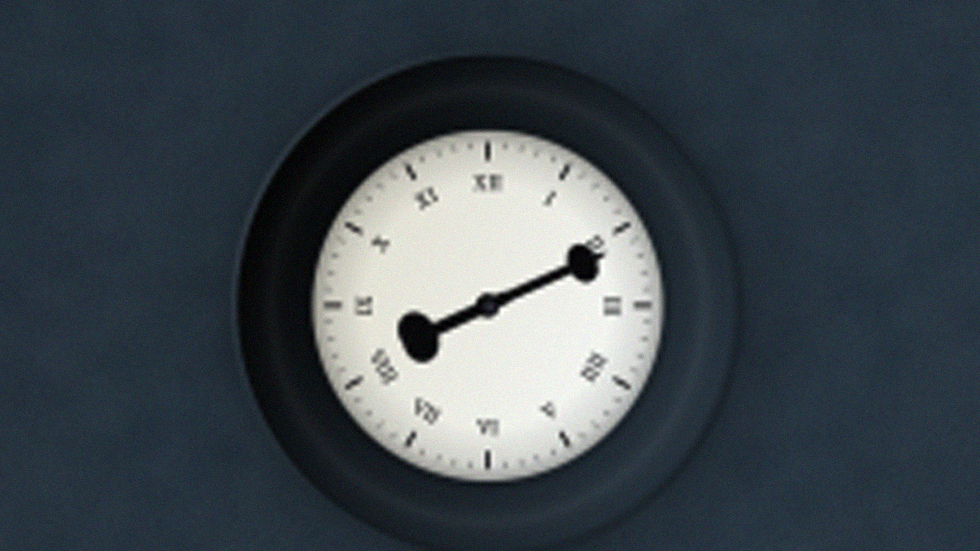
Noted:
8,11
